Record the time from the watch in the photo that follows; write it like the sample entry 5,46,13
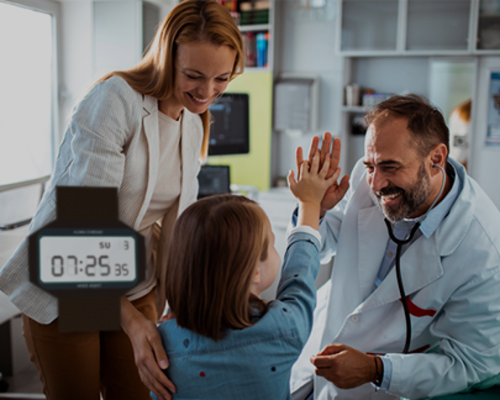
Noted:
7,25,35
